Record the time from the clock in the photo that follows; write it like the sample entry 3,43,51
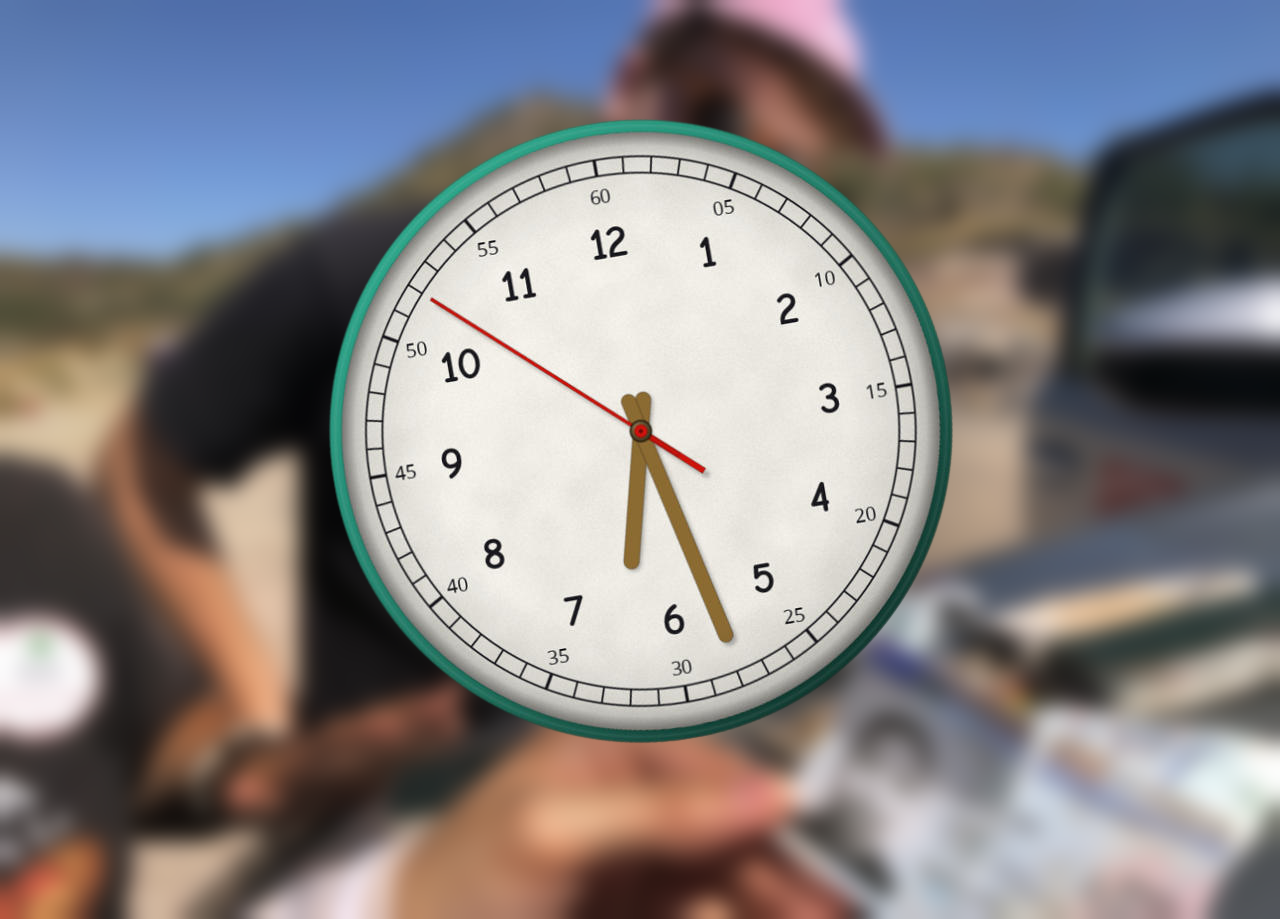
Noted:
6,27,52
